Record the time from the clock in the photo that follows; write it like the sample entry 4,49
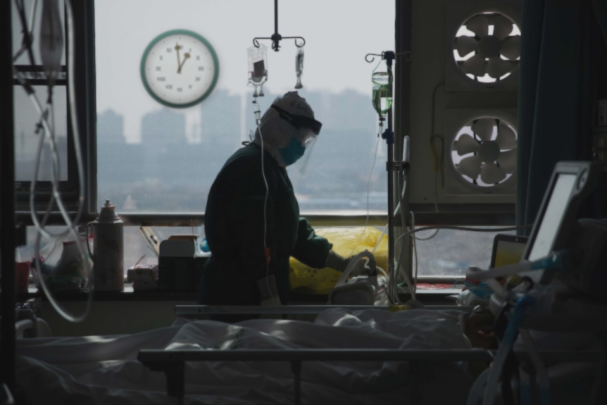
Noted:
12,59
